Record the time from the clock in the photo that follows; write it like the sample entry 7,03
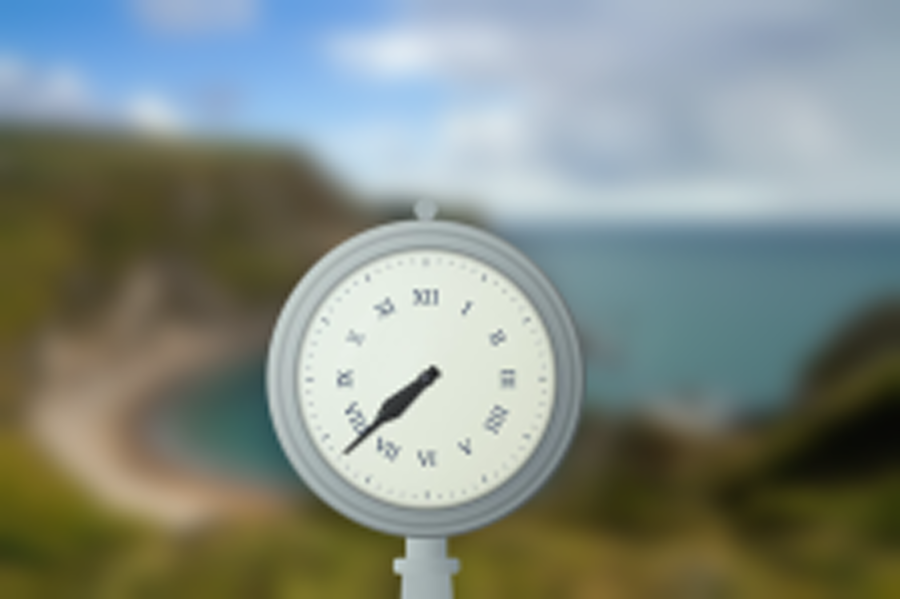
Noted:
7,38
